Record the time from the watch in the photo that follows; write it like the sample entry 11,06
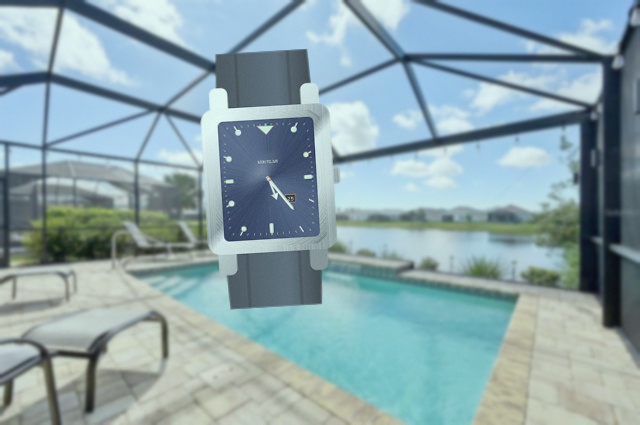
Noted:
5,24
